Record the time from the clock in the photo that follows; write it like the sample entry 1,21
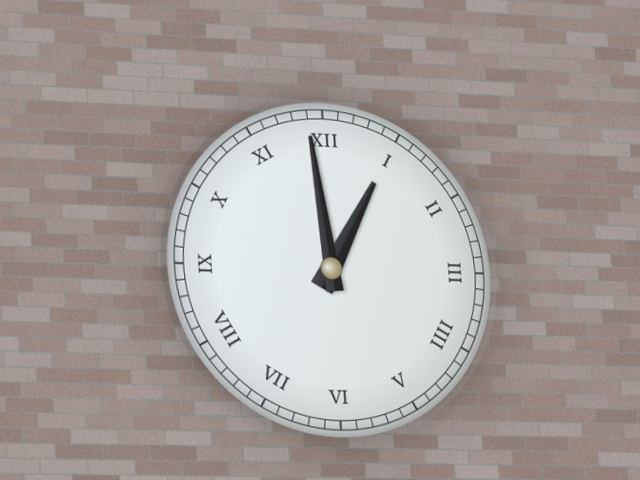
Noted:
12,59
